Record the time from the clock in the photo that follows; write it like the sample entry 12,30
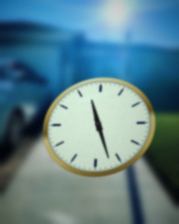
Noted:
11,27
